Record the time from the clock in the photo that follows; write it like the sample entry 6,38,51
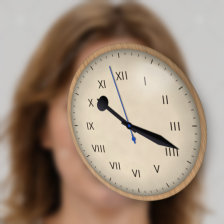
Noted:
10,18,58
